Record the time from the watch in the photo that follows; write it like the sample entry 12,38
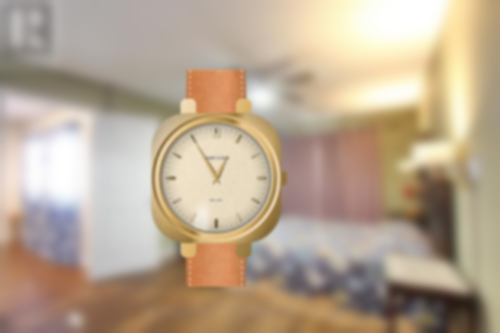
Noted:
12,55
